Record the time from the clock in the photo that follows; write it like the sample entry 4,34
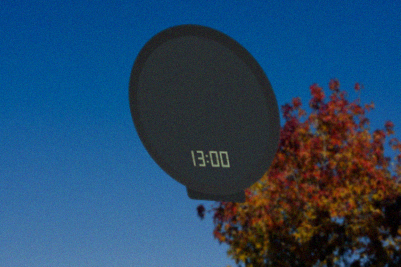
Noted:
13,00
